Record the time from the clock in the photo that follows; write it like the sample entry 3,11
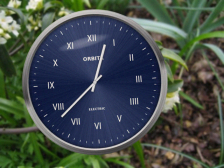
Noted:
12,38
